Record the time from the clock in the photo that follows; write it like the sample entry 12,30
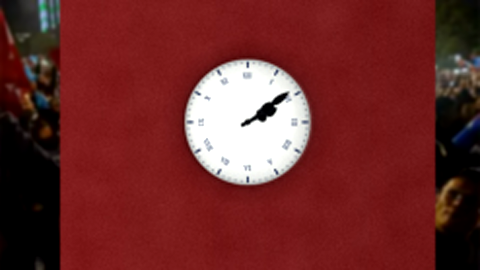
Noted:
2,09
